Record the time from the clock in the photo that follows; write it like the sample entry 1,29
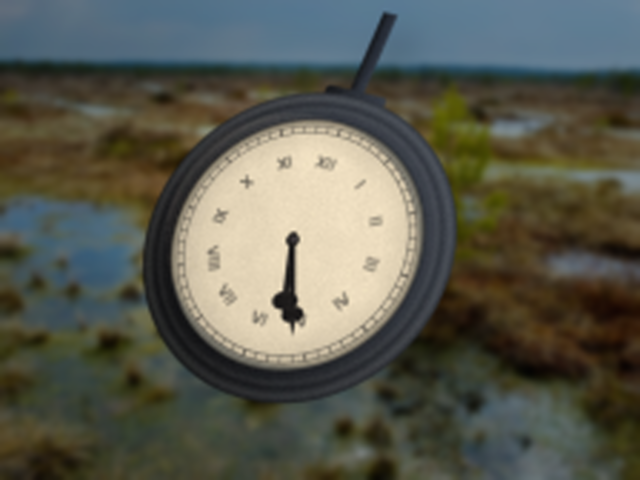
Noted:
5,26
